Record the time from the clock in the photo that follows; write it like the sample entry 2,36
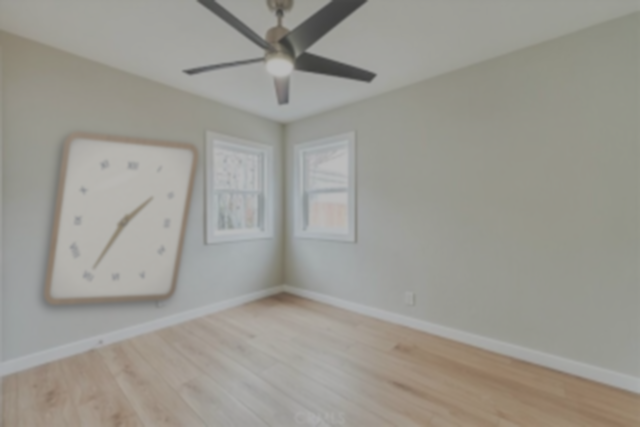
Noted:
1,35
